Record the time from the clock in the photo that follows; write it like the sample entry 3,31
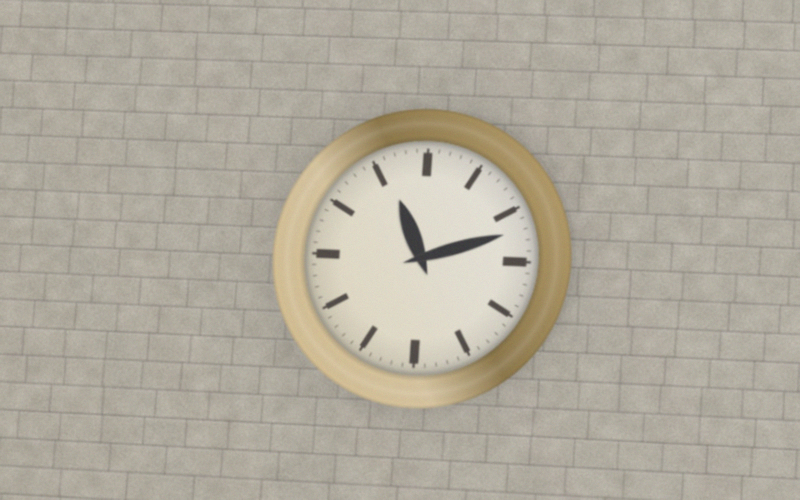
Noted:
11,12
